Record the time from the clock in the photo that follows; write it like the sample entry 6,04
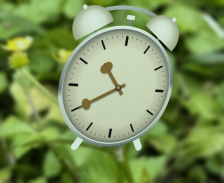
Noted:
10,40
